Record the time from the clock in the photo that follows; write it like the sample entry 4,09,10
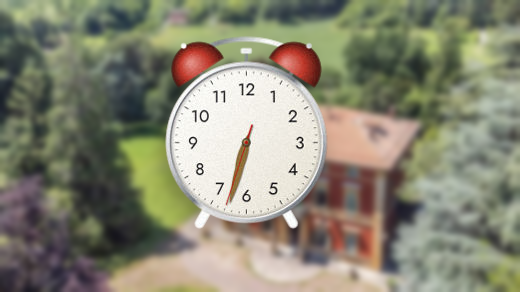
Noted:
6,32,33
